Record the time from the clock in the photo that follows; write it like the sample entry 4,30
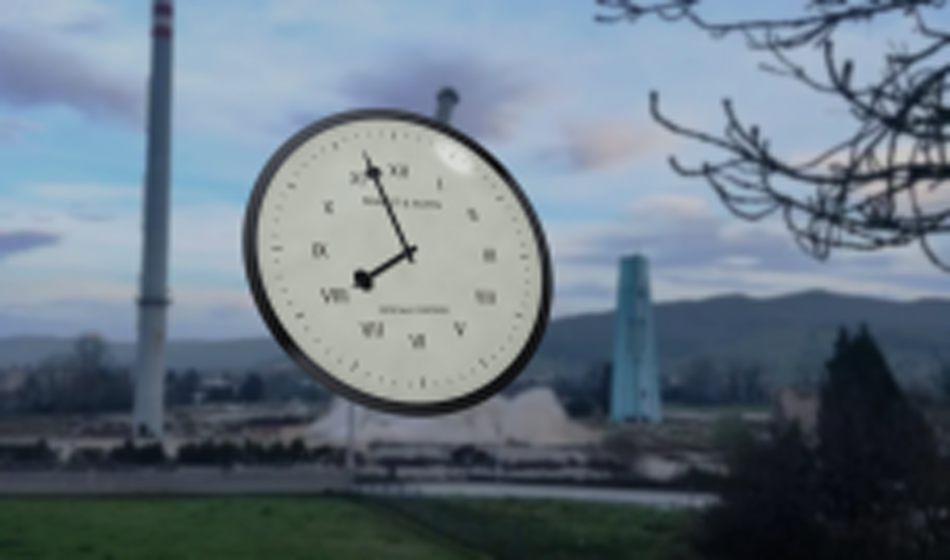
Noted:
7,57
